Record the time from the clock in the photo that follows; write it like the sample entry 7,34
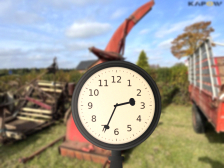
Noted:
2,34
